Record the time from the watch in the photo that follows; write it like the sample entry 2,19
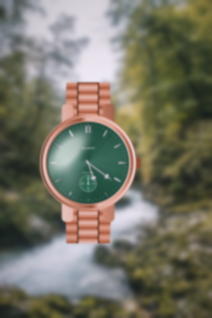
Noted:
5,21
